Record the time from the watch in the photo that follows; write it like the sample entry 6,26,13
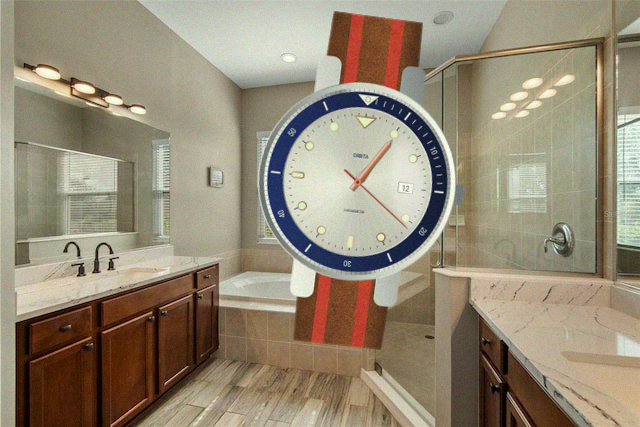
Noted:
1,05,21
